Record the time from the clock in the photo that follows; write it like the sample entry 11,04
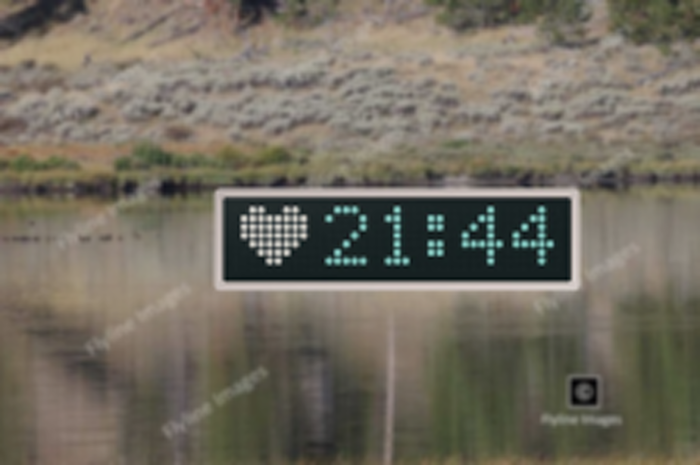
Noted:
21,44
